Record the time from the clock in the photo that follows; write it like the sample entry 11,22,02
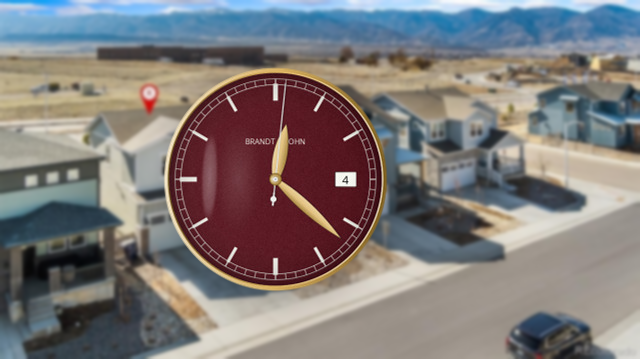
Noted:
12,22,01
